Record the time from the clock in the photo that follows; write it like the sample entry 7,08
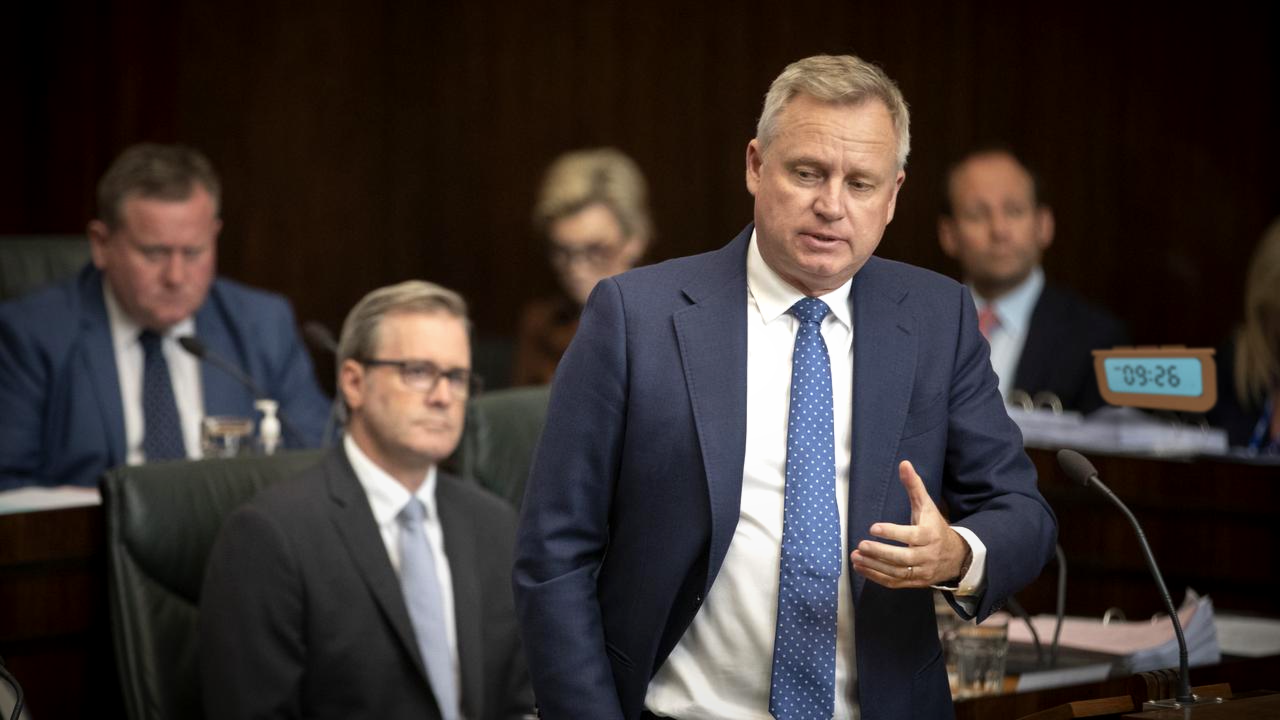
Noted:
9,26
